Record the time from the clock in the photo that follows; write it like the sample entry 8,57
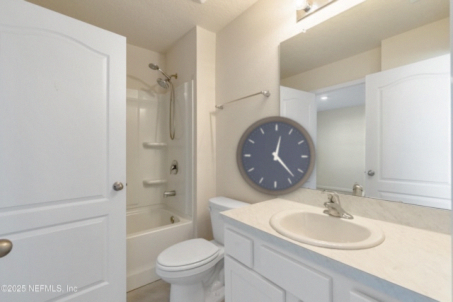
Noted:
12,23
